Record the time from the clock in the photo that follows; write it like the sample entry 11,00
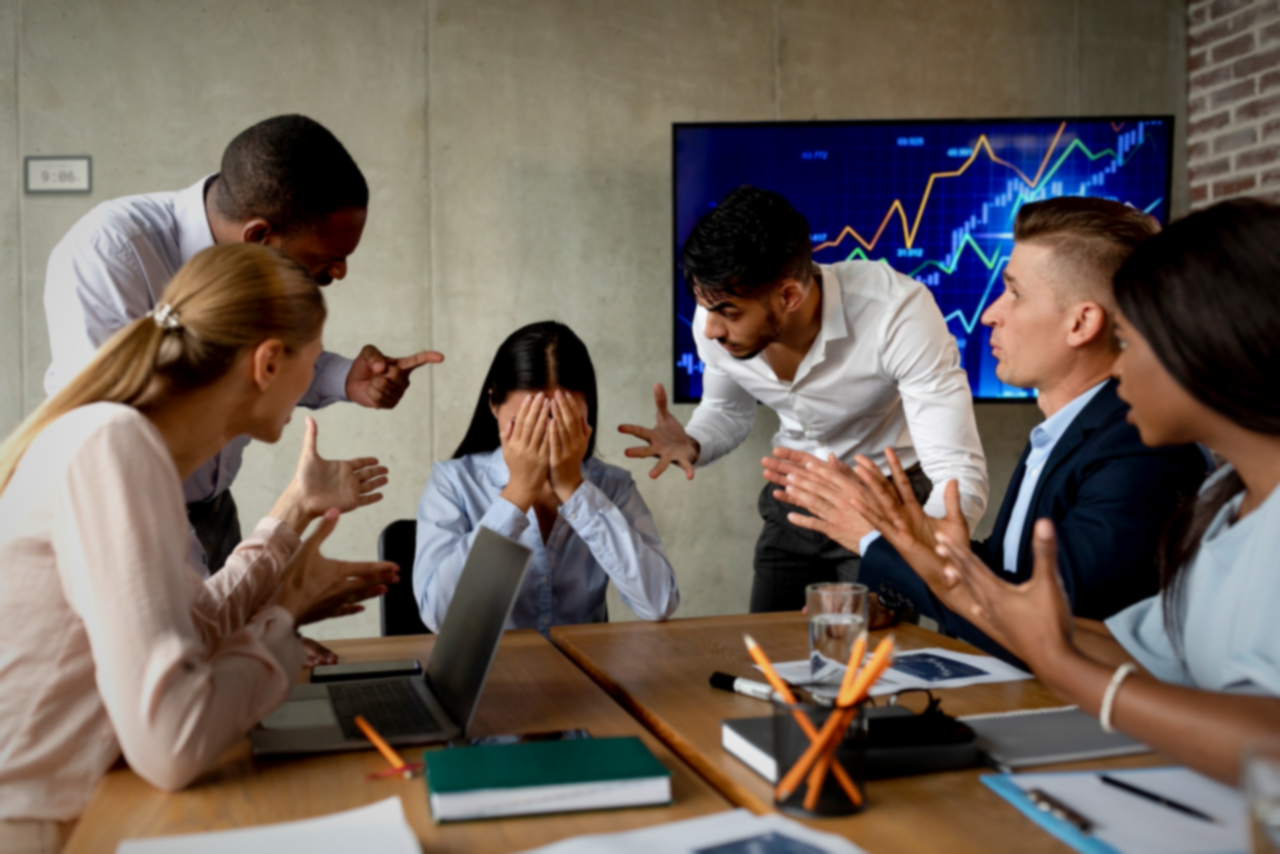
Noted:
9,06
